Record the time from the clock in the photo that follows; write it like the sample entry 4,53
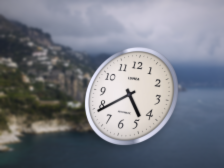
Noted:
4,39
